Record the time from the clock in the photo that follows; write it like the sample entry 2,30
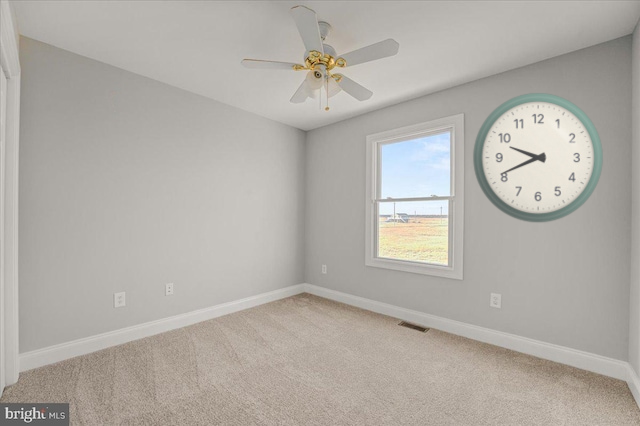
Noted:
9,41
